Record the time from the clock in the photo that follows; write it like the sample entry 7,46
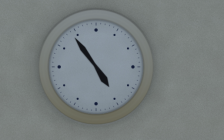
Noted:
4,54
